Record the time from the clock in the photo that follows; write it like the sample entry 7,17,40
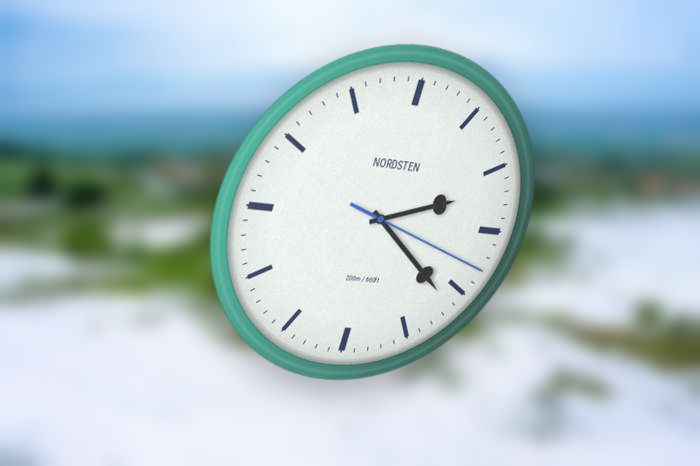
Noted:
2,21,18
